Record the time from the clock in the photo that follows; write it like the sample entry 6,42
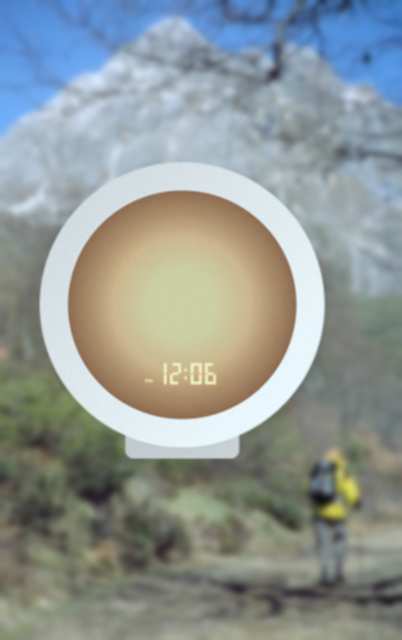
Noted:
12,06
